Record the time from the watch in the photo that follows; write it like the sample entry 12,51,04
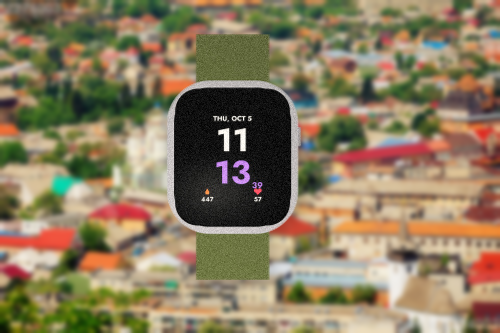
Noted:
11,13,39
